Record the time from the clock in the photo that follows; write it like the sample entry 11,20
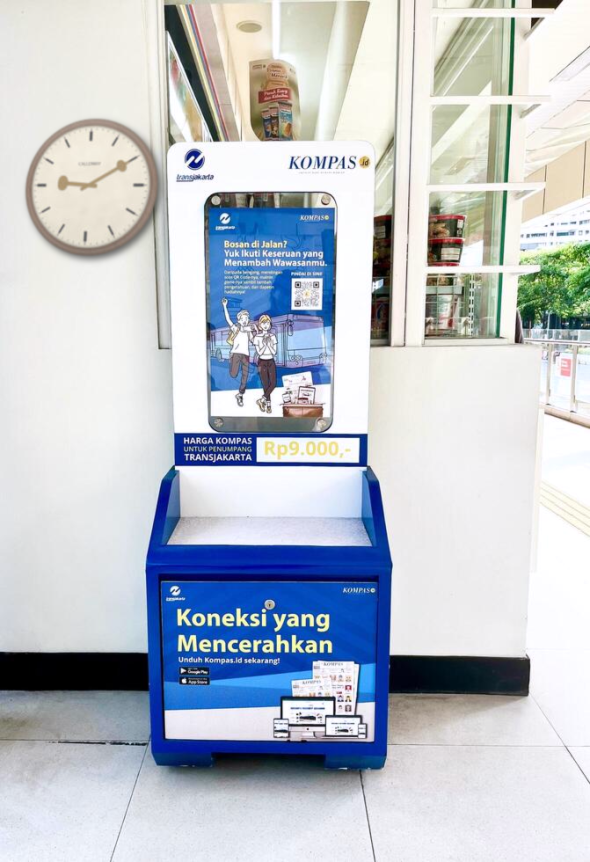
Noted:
9,10
